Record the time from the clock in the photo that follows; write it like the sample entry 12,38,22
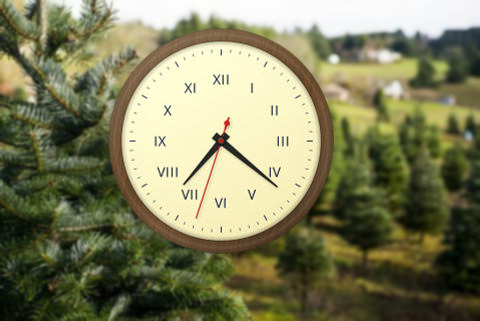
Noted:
7,21,33
